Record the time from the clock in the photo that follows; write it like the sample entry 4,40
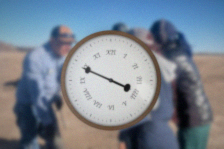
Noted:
3,49
